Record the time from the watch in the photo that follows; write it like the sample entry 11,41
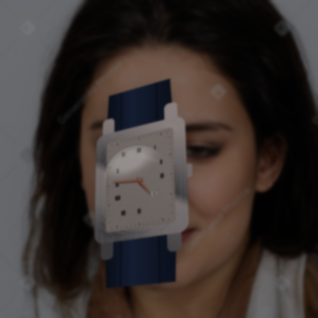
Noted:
4,46
